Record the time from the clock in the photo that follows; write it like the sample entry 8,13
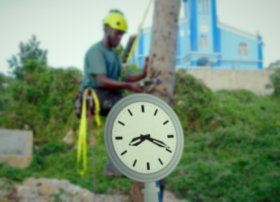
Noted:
8,19
